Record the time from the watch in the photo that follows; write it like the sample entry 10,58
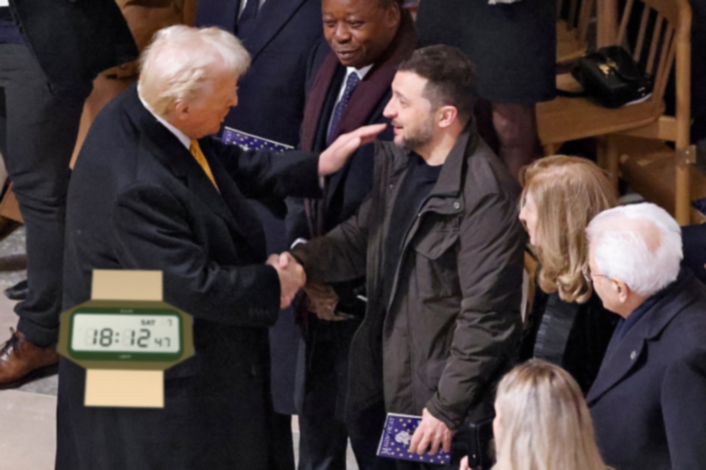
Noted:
18,12
